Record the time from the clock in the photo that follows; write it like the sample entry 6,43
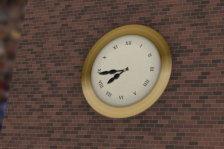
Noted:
7,44
